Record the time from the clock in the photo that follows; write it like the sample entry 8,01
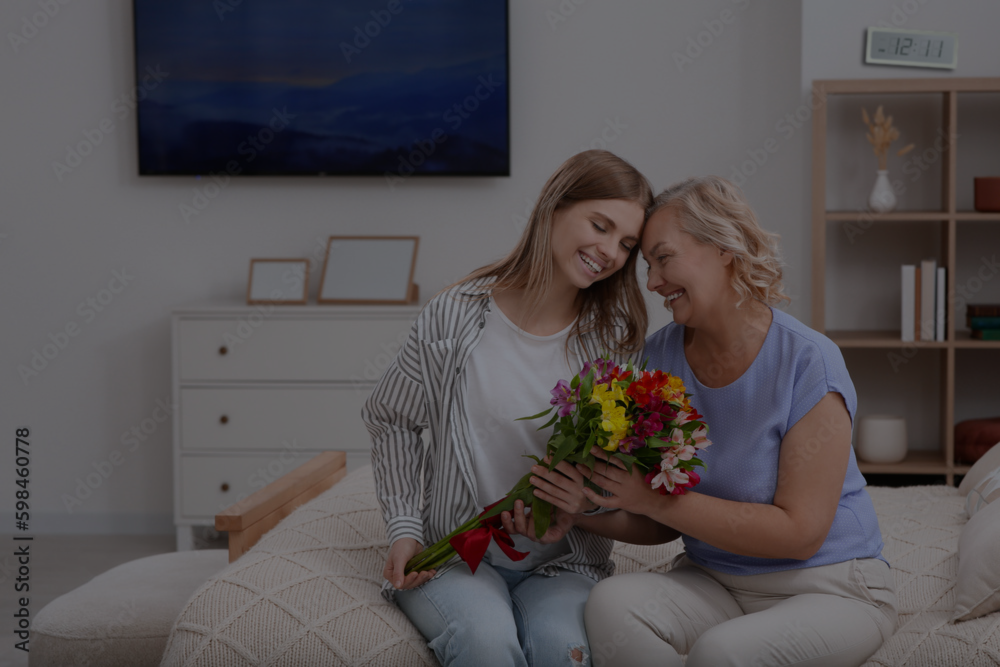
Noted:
12,11
